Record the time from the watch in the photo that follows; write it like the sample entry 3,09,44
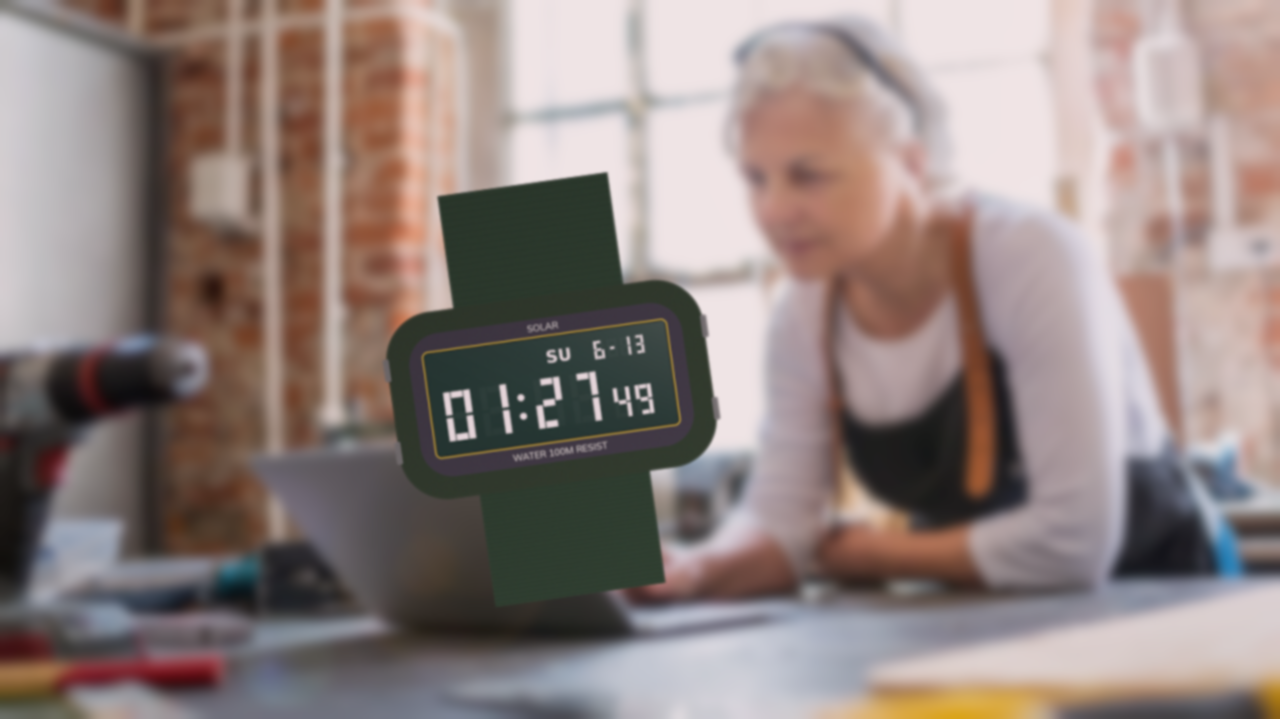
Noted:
1,27,49
